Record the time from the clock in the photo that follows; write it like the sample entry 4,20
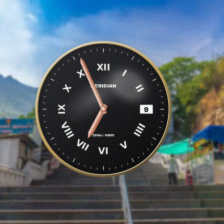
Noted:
6,56
